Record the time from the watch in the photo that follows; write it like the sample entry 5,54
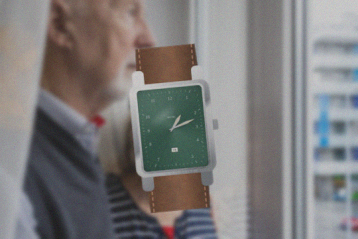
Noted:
1,12
